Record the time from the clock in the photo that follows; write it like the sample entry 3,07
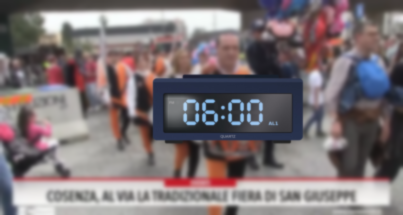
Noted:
6,00
